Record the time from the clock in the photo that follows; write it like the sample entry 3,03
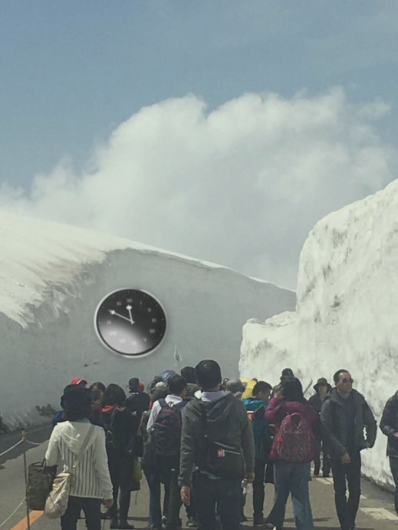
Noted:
11,50
